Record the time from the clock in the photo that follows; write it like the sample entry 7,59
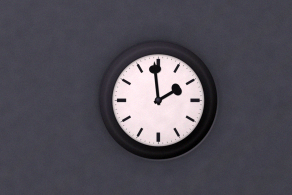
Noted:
1,59
